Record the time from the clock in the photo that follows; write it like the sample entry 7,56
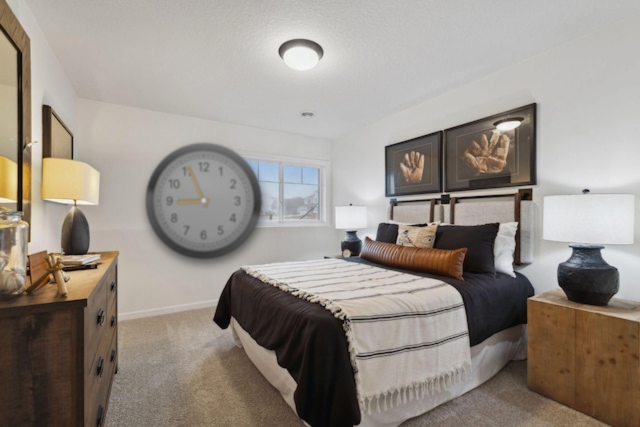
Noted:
8,56
